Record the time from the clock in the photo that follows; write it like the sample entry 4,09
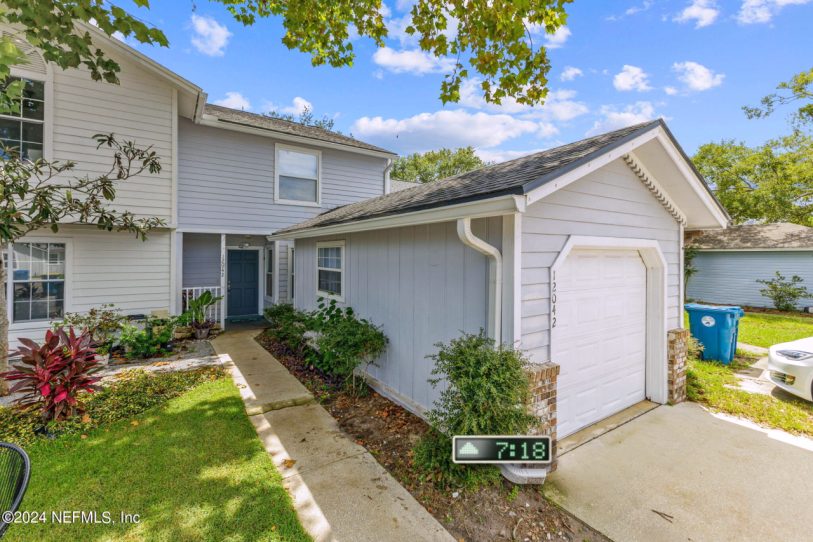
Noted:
7,18
